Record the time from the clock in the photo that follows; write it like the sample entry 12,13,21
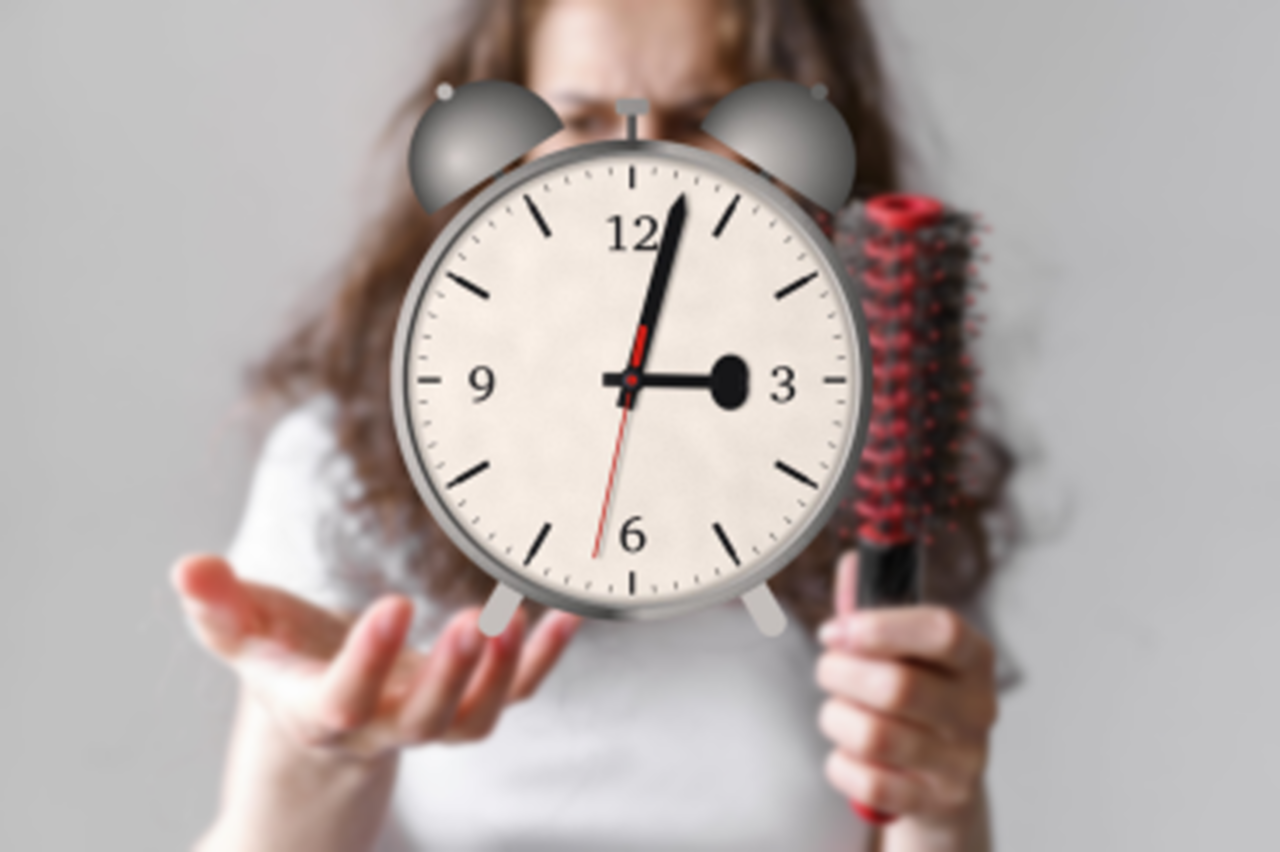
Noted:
3,02,32
